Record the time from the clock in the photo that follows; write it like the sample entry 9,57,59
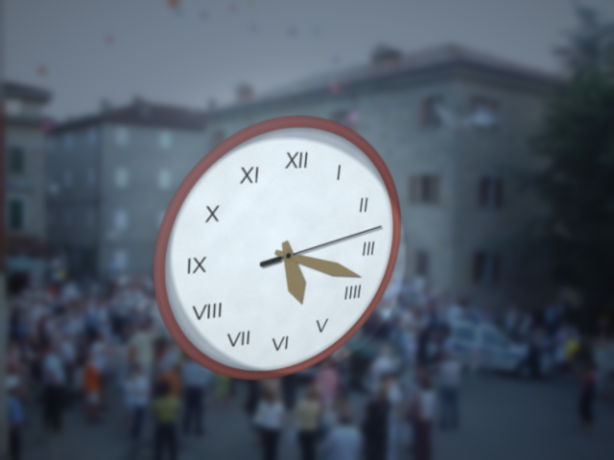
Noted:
5,18,13
